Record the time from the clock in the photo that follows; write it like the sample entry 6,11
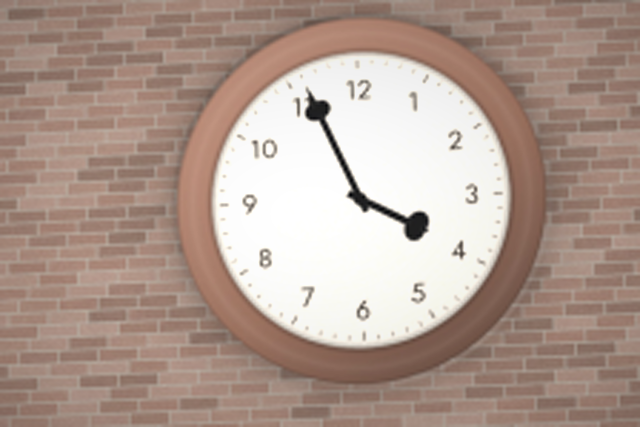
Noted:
3,56
